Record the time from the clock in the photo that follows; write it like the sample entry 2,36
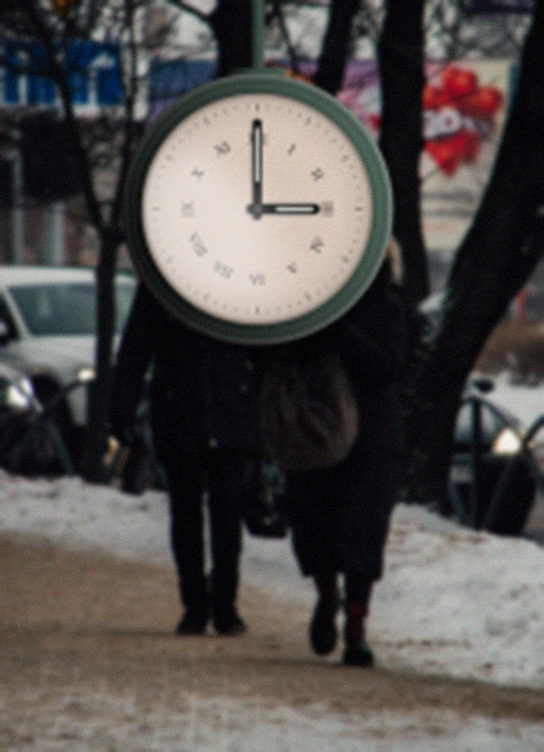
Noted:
3,00
